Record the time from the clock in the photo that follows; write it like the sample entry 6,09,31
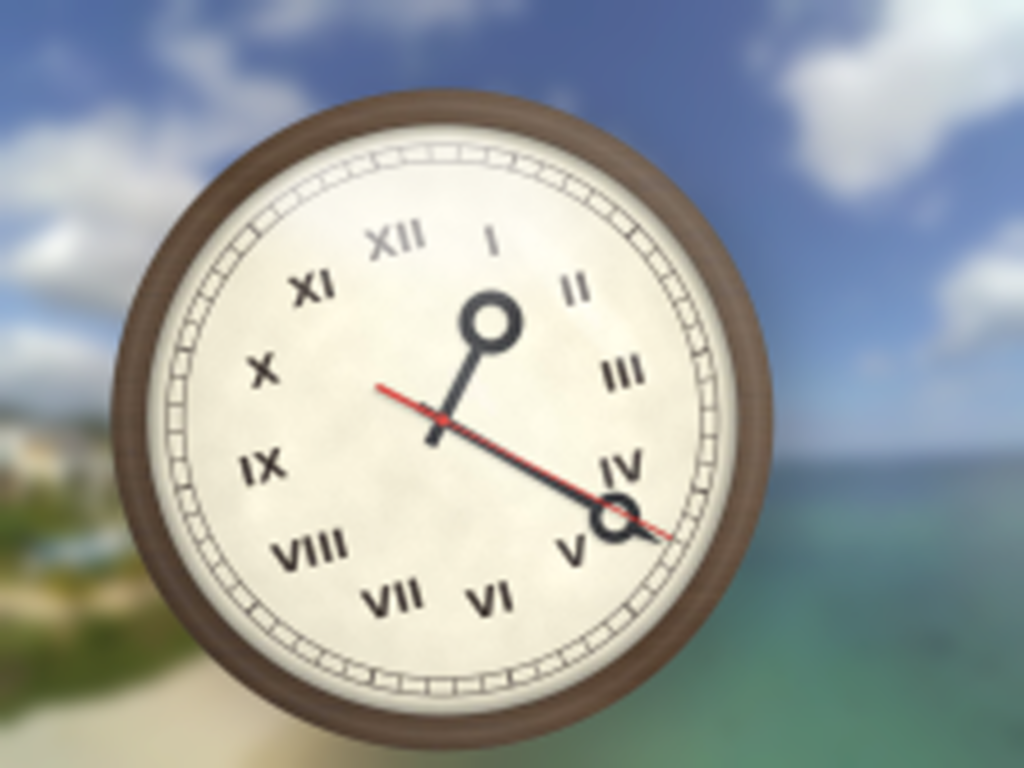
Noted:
1,22,22
